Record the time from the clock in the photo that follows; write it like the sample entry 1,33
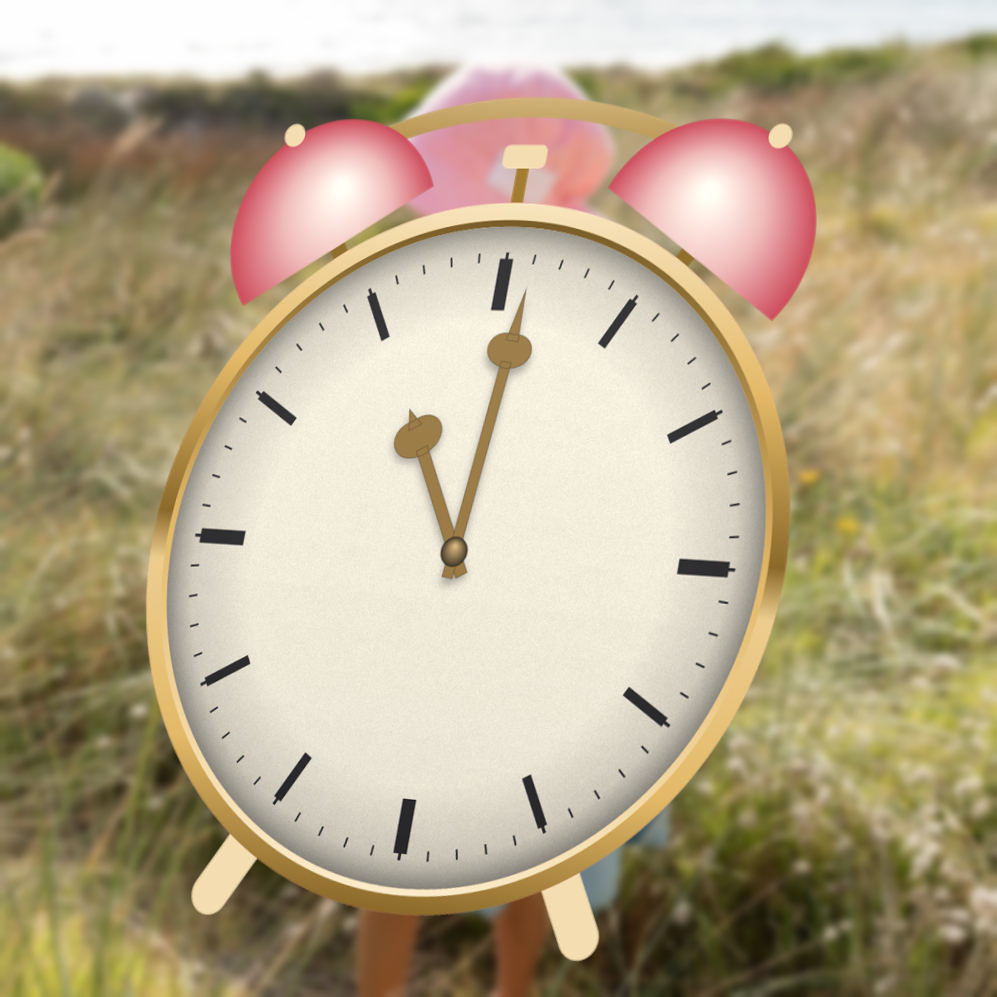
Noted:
11,01
